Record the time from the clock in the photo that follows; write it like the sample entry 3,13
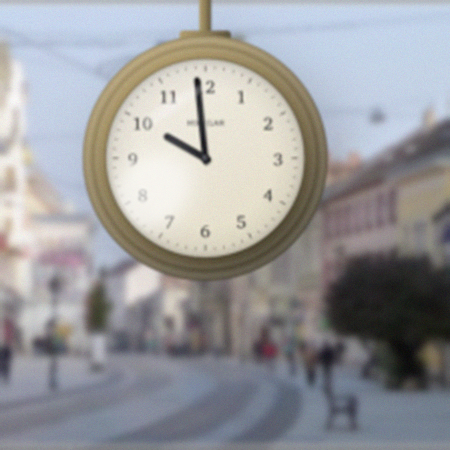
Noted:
9,59
